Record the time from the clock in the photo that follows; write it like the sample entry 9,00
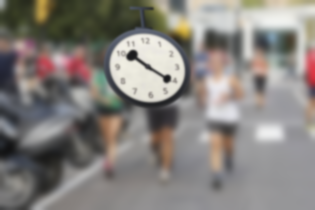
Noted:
10,21
